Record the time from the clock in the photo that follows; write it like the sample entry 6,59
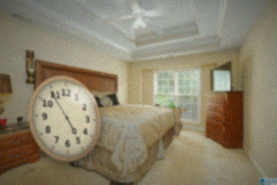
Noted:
4,54
